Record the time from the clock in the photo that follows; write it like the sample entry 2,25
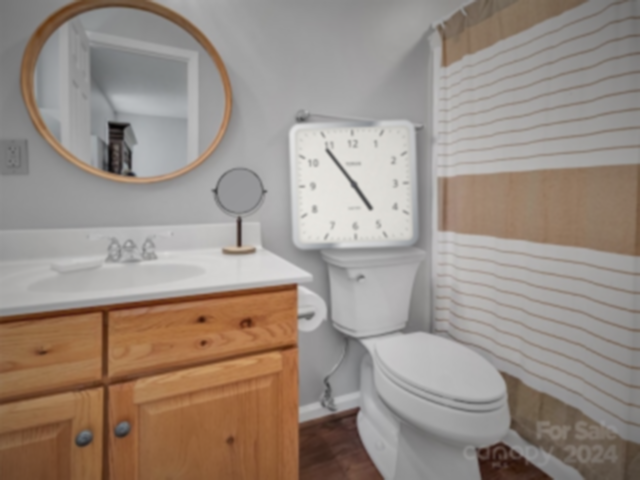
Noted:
4,54
